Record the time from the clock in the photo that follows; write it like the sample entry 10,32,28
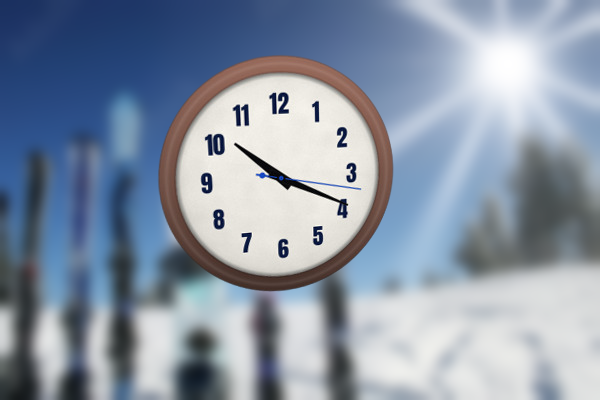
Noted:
10,19,17
